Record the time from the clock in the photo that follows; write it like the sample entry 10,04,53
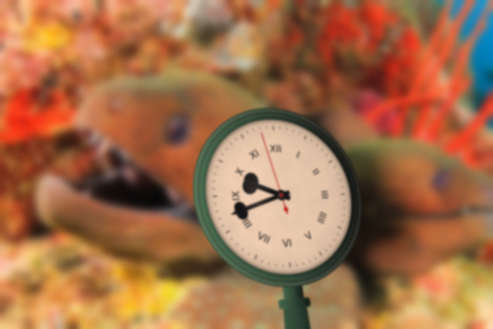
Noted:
9,41,58
